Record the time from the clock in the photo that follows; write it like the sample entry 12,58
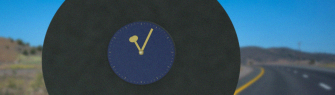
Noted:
11,04
